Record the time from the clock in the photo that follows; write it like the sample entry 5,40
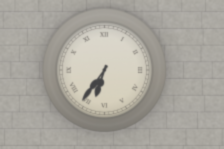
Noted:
6,36
